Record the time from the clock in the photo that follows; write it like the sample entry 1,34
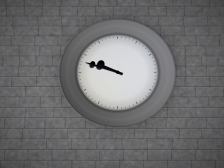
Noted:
9,48
